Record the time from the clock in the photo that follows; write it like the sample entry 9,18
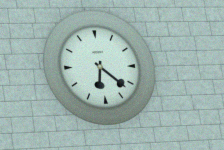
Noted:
6,22
